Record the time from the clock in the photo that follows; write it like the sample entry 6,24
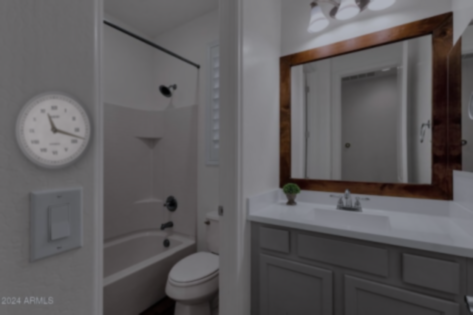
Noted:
11,18
